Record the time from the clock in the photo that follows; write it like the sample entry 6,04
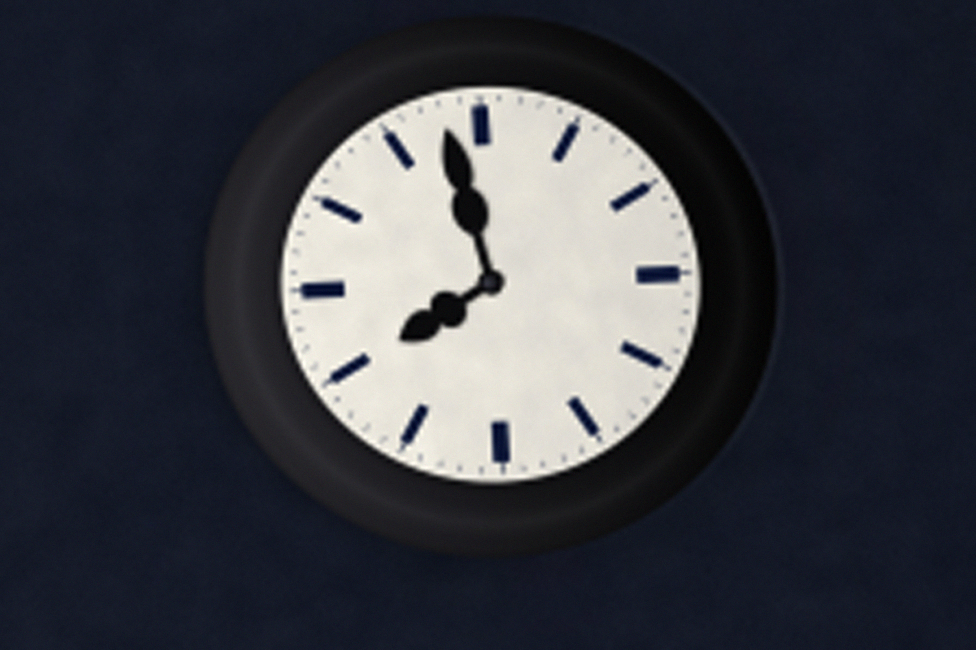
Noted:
7,58
